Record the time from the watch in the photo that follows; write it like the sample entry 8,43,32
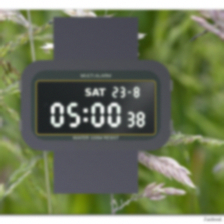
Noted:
5,00,38
